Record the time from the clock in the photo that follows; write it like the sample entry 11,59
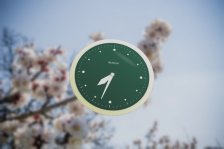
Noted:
7,33
